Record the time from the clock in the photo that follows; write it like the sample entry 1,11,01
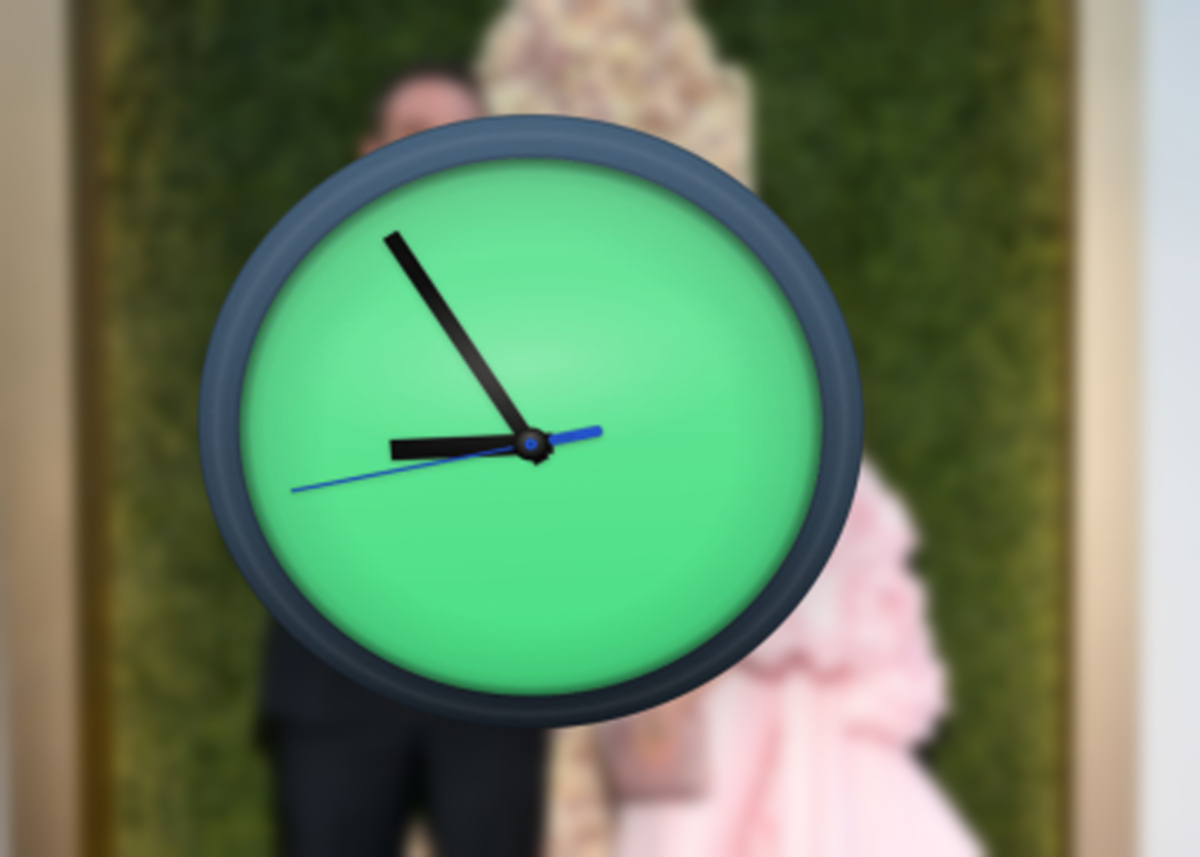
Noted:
8,54,43
